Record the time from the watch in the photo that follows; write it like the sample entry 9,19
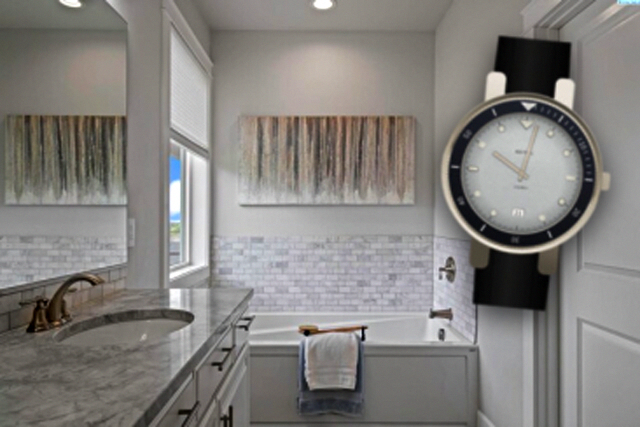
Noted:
10,02
